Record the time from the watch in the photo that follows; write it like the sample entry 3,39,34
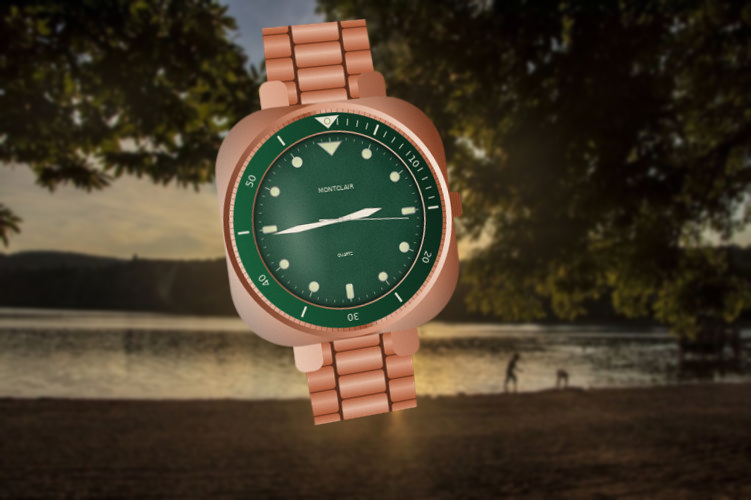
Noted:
2,44,16
